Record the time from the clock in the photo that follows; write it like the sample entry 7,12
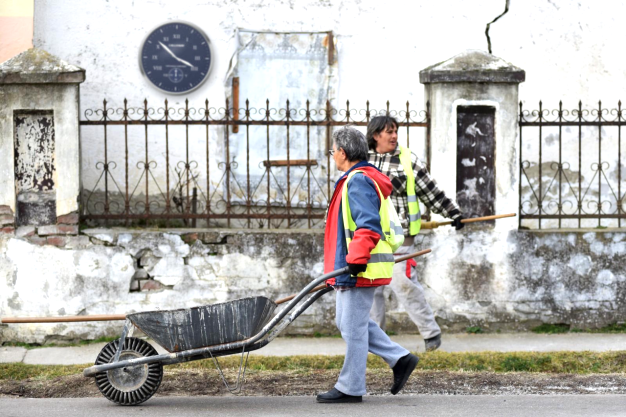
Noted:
3,52
